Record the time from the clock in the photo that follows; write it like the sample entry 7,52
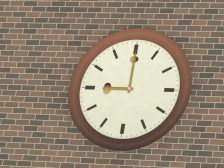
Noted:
9,00
